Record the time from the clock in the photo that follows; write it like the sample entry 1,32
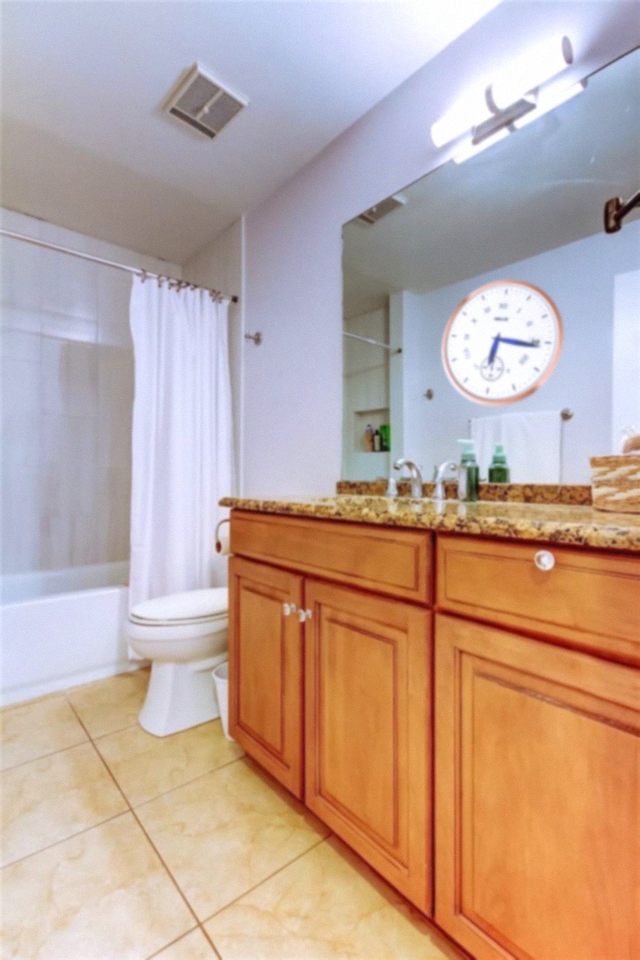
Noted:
6,16
